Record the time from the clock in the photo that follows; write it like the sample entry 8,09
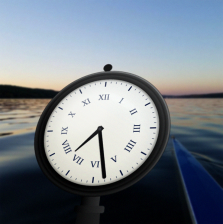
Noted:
7,28
